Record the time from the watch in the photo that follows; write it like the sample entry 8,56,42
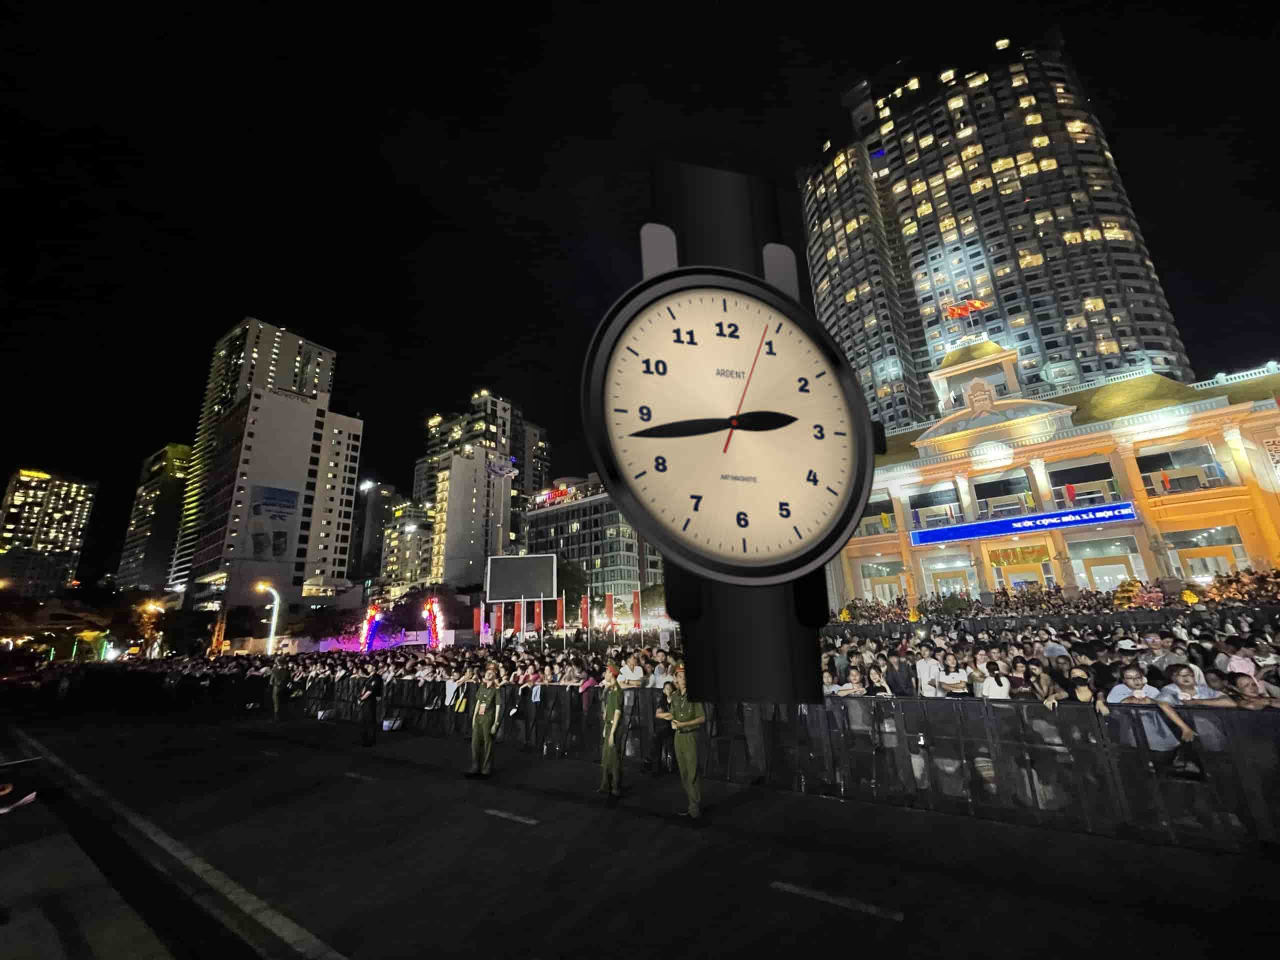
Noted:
2,43,04
